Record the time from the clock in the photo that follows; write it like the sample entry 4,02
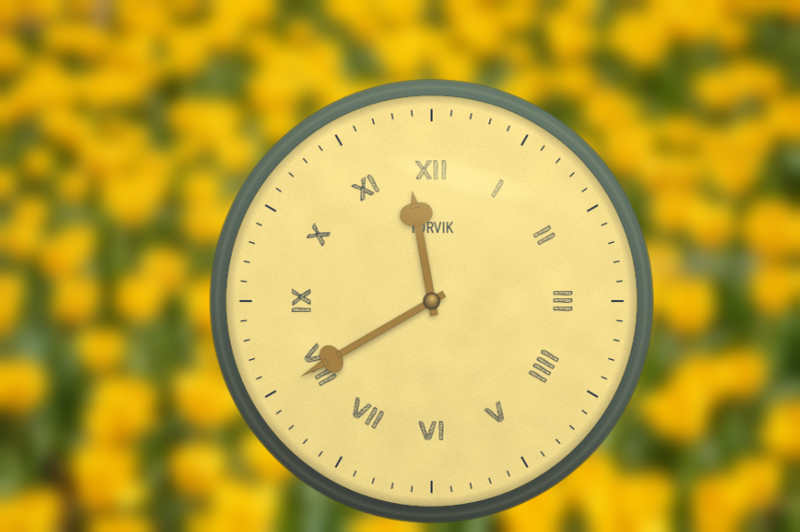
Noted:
11,40
